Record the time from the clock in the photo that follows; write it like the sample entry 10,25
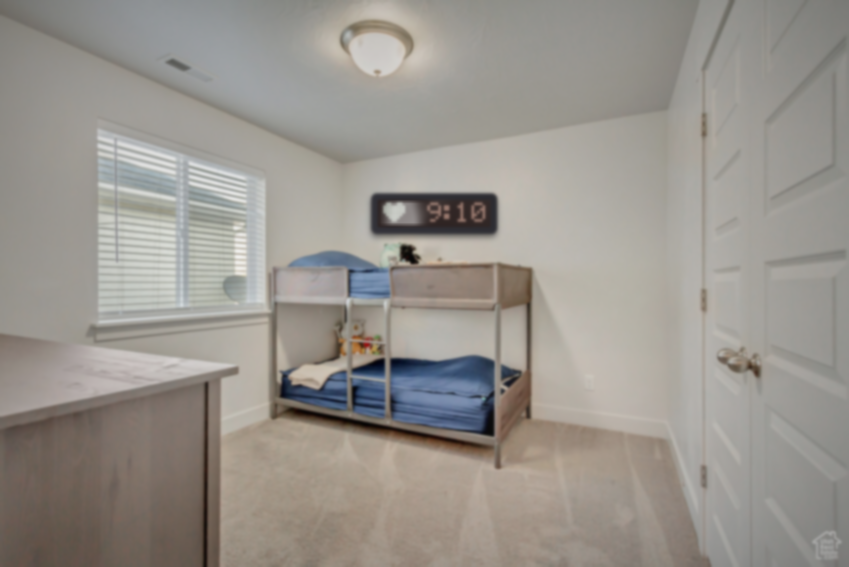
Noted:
9,10
